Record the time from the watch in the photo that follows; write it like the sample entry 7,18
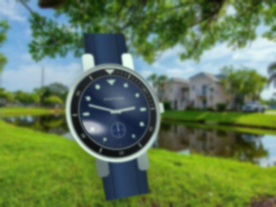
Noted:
2,48
